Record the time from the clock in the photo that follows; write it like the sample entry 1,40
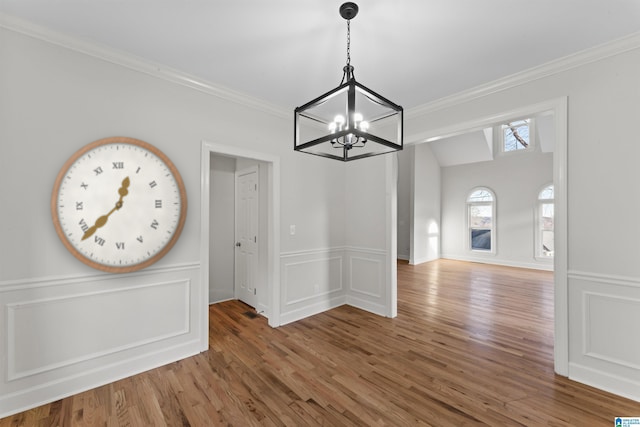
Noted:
12,38
